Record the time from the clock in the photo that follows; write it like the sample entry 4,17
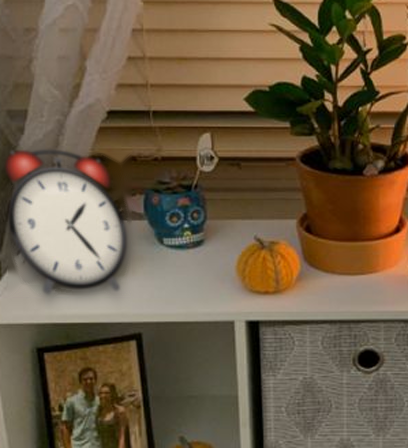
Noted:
1,24
